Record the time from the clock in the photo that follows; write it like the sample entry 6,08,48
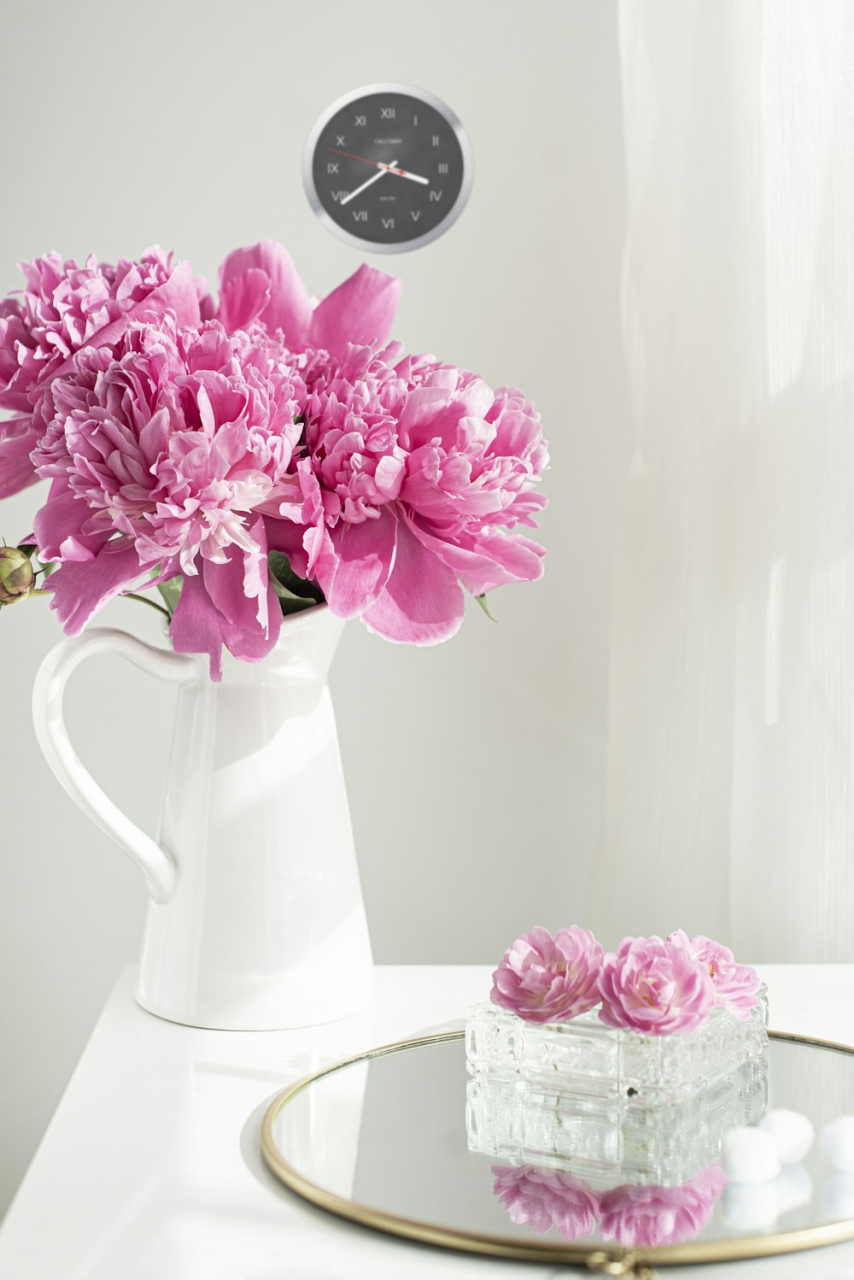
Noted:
3,38,48
